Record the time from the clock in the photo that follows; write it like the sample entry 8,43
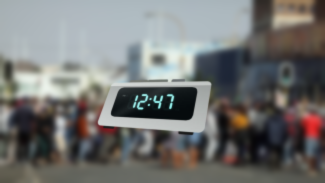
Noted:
12,47
